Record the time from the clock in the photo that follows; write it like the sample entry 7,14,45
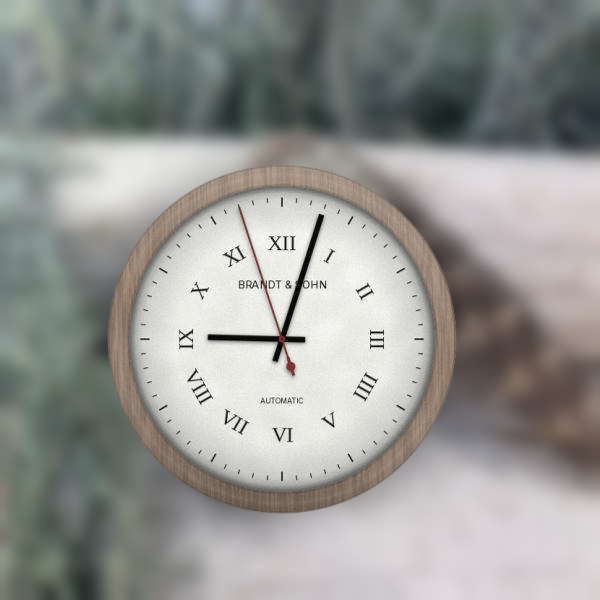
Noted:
9,02,57
